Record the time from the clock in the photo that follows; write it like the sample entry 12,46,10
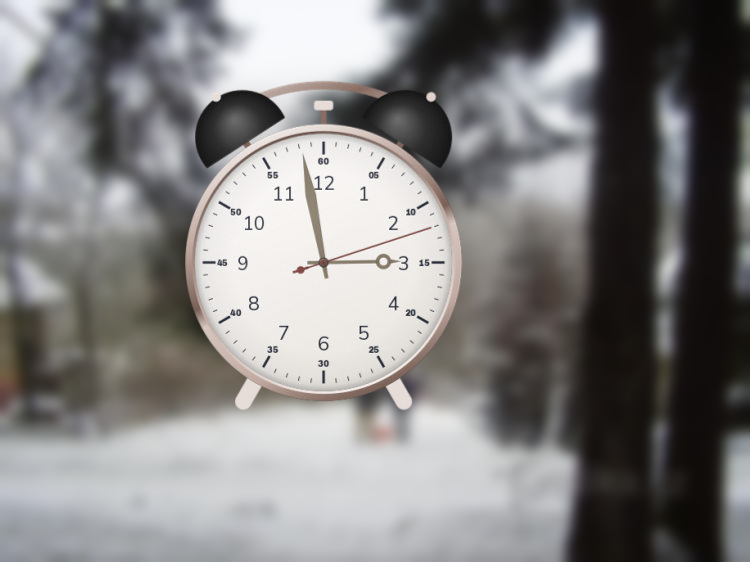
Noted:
2,58,12
